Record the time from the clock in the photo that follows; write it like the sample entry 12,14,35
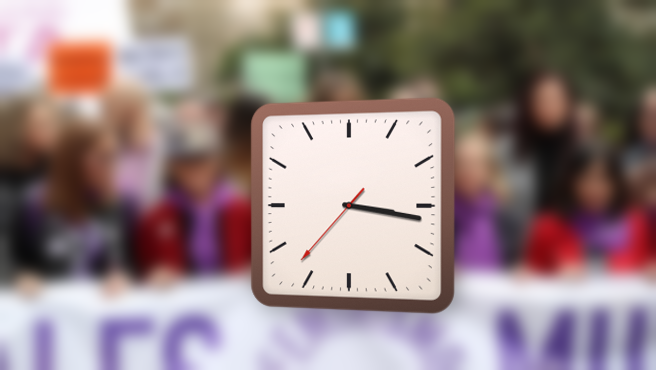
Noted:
3,16,37
